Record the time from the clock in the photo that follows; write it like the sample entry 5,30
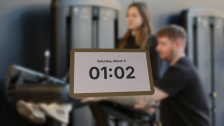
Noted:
1,02
